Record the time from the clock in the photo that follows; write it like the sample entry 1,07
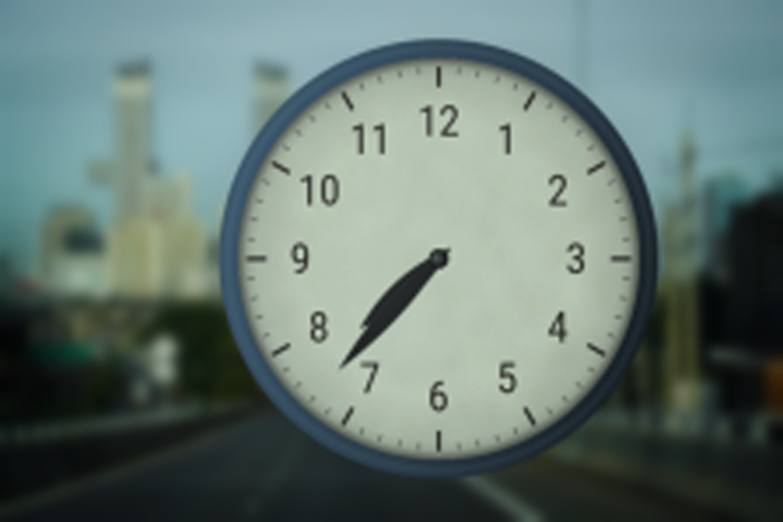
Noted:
7,37
